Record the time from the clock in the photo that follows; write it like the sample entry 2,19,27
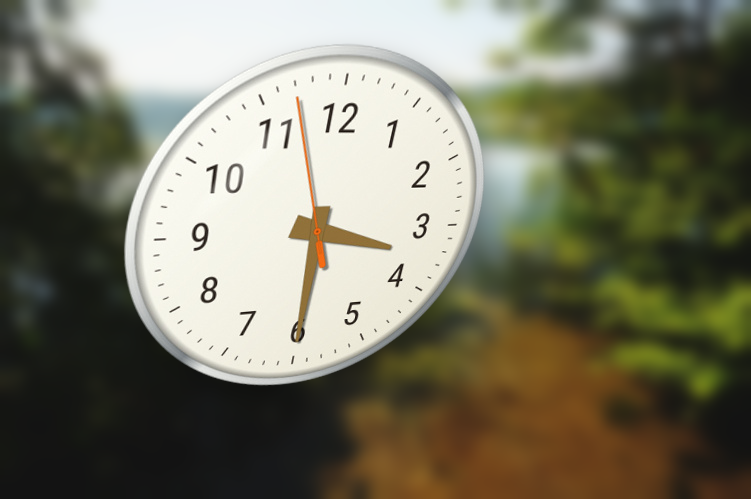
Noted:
3,29,57
